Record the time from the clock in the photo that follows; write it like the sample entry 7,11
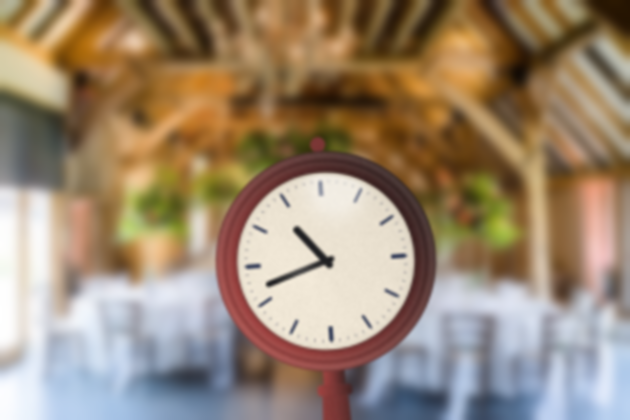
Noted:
10,42
